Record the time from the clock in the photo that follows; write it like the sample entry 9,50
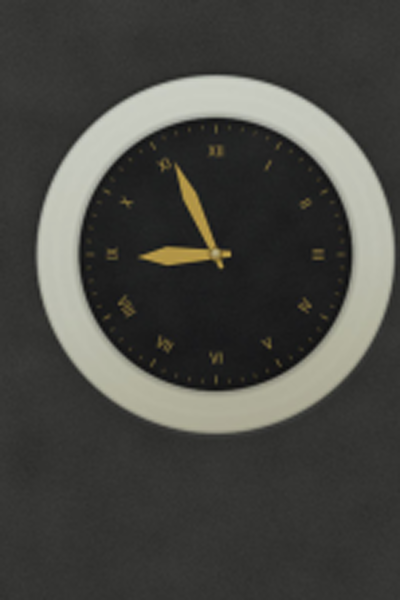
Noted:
8,56
